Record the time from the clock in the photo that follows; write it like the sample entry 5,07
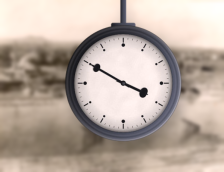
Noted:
3,50
